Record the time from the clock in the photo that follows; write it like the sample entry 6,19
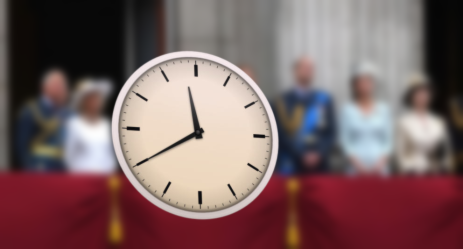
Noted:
11,40
